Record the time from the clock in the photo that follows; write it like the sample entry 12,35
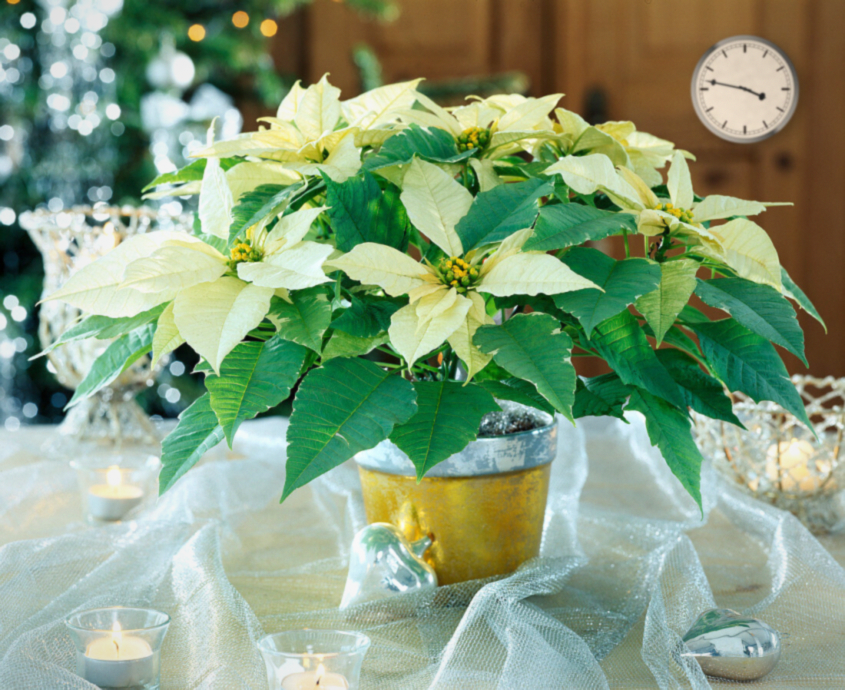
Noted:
3,47
